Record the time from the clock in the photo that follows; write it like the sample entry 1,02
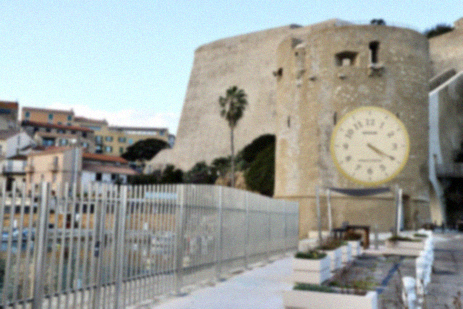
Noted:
4,20
